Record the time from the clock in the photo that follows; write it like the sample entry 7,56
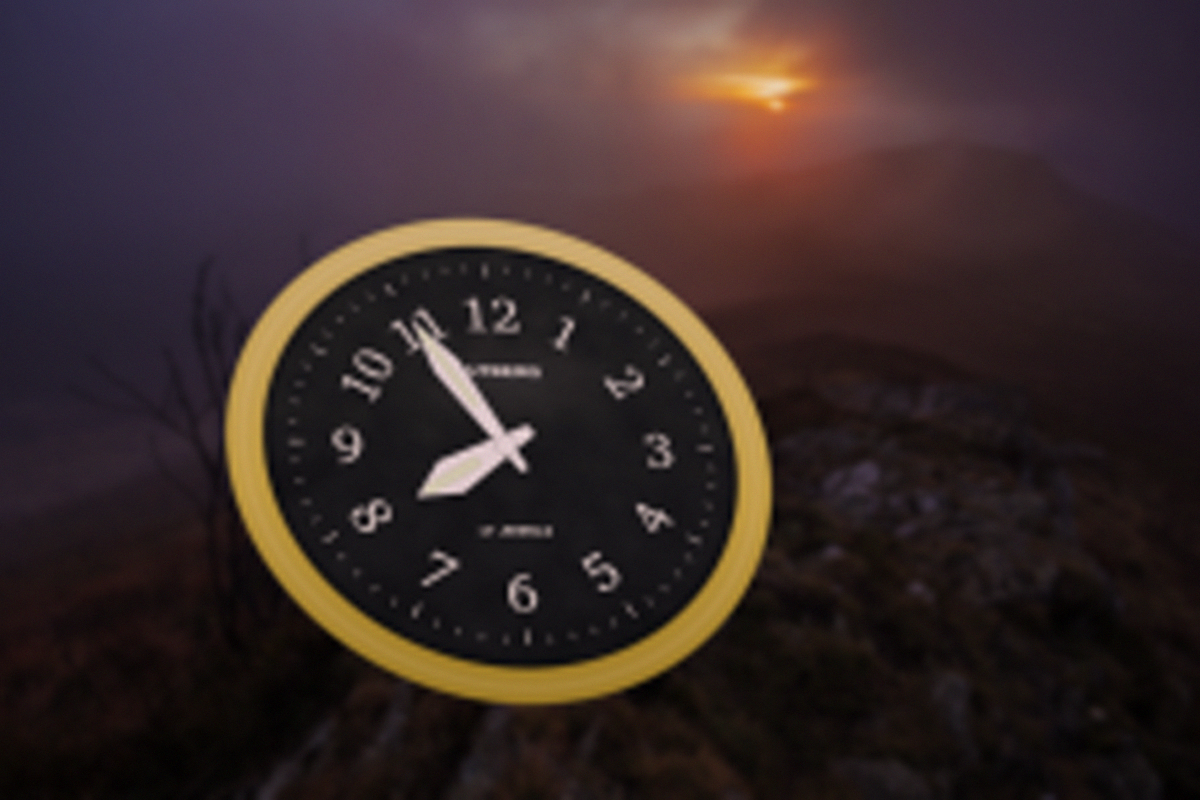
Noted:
7,55
